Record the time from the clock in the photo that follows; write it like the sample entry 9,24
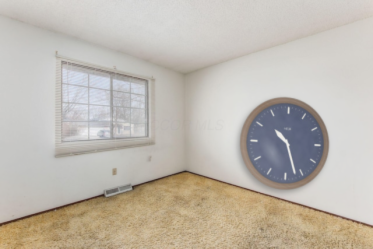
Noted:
10,27
